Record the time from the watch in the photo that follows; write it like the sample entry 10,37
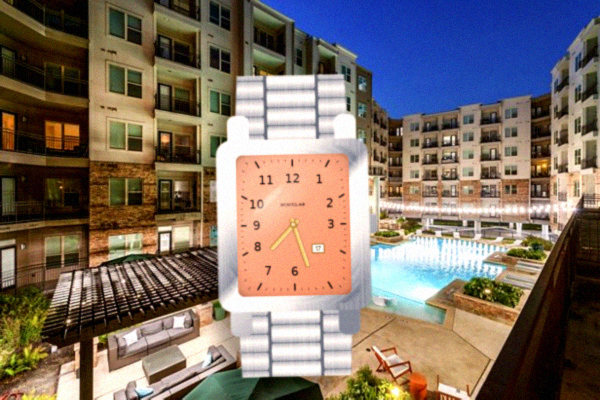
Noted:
7,27
